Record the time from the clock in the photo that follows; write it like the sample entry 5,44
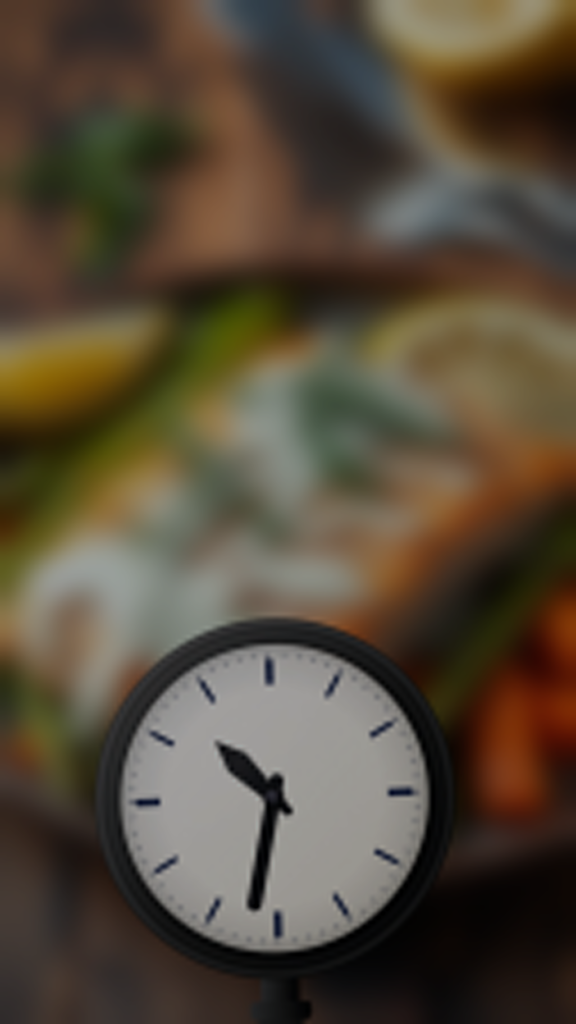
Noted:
10,32
